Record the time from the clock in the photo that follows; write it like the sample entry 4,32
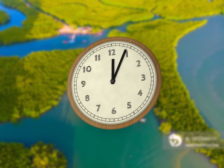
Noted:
12,04
